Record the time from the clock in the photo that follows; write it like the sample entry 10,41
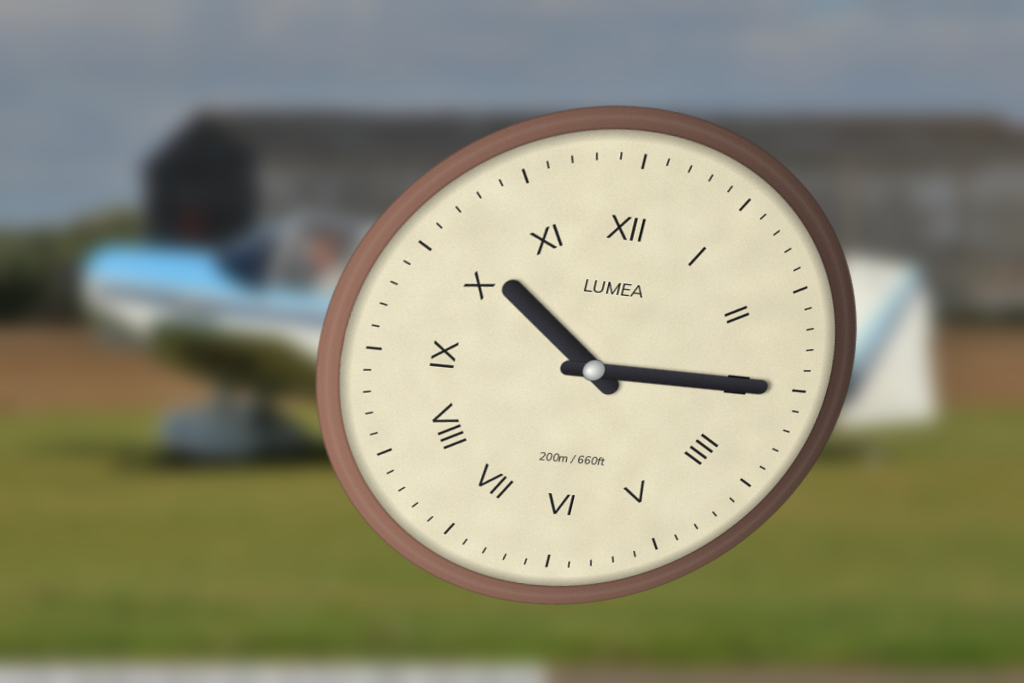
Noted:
10,15
